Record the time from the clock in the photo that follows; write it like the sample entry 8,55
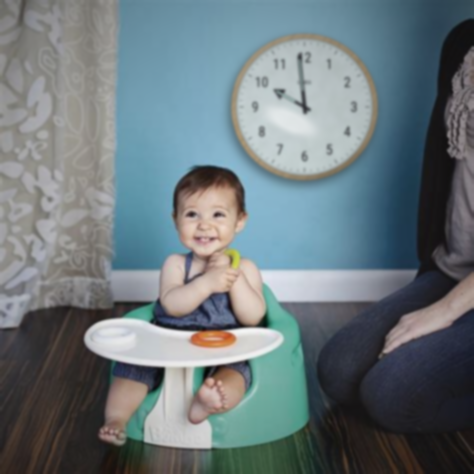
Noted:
9,59
